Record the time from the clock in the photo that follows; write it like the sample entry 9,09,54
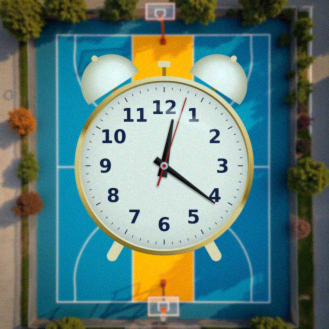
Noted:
12,21,03
